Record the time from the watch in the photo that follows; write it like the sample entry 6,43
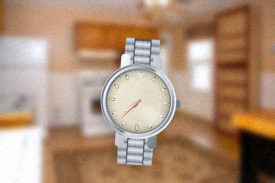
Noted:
7,37
